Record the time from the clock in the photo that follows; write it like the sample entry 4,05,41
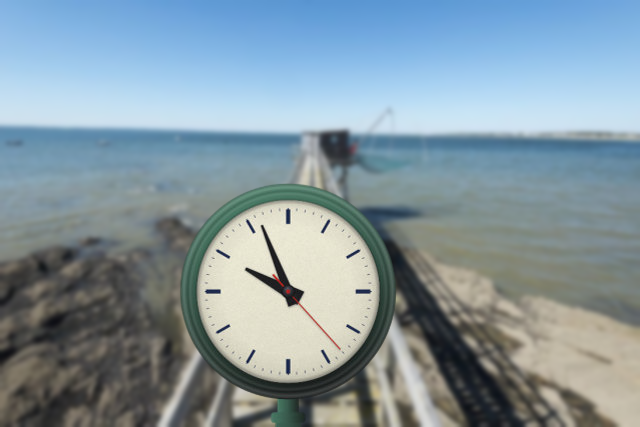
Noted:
9,56,23
